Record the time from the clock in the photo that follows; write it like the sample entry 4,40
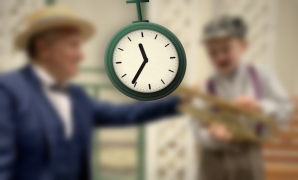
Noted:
11,36
